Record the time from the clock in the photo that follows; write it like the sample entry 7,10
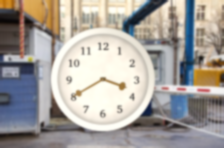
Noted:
3,40
